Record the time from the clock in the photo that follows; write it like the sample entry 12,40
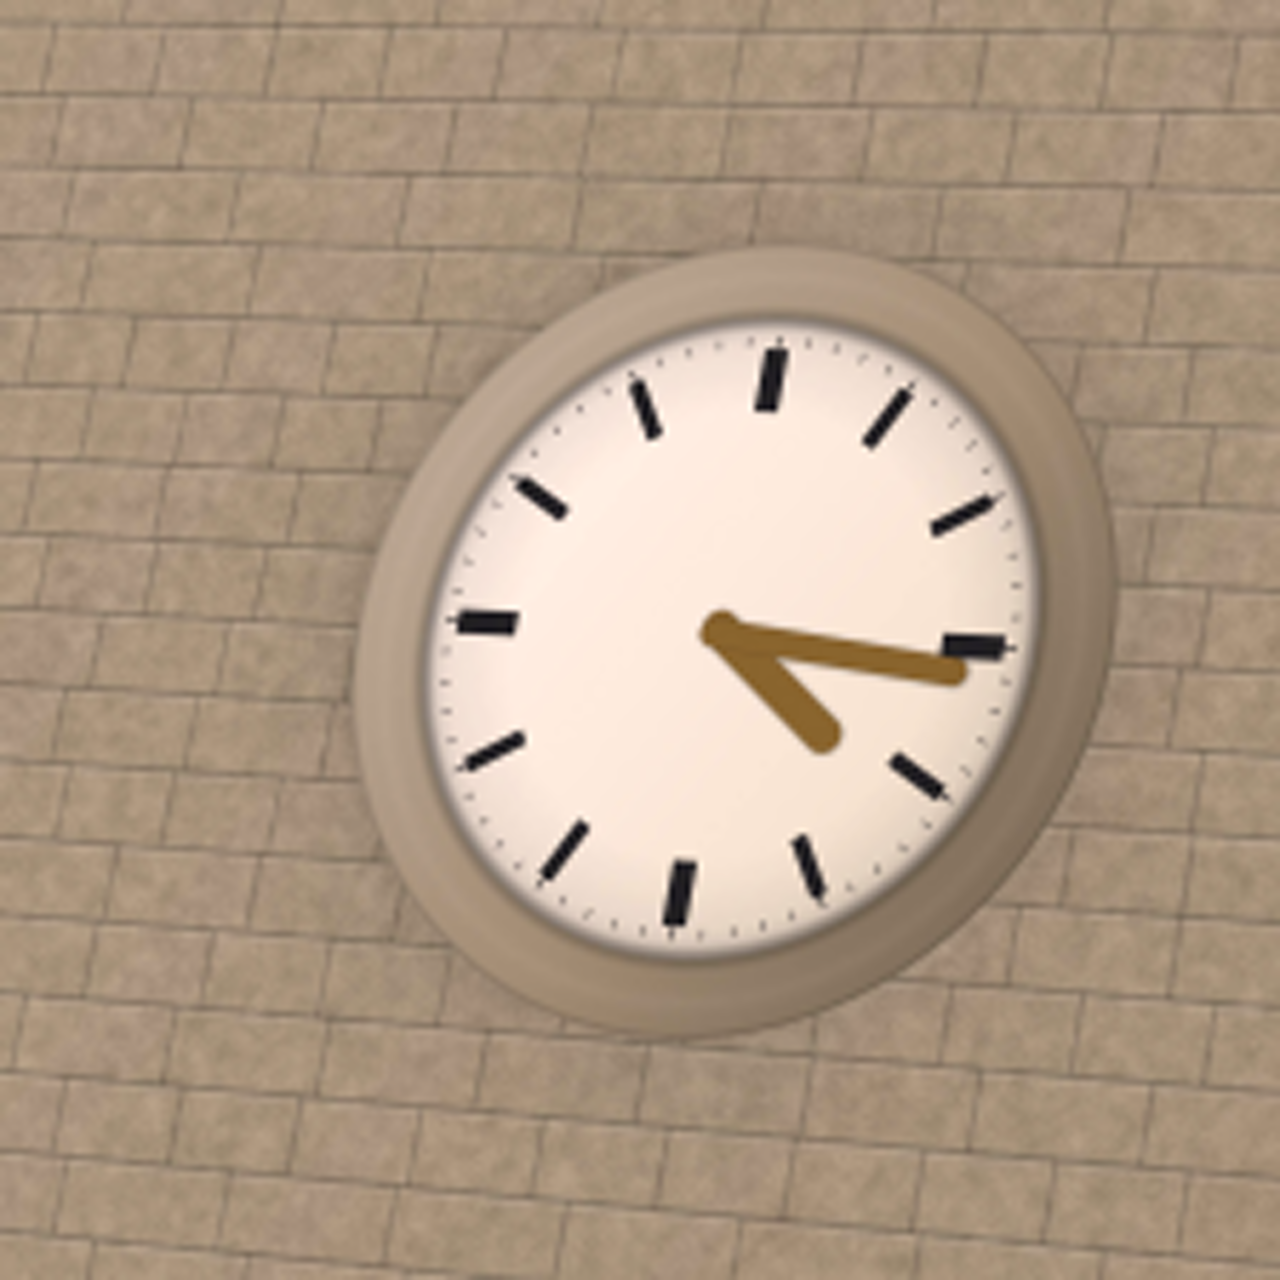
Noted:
4,16
